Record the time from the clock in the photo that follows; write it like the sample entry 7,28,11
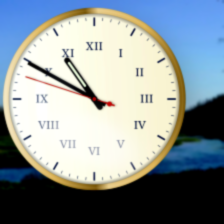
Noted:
10,49,48
